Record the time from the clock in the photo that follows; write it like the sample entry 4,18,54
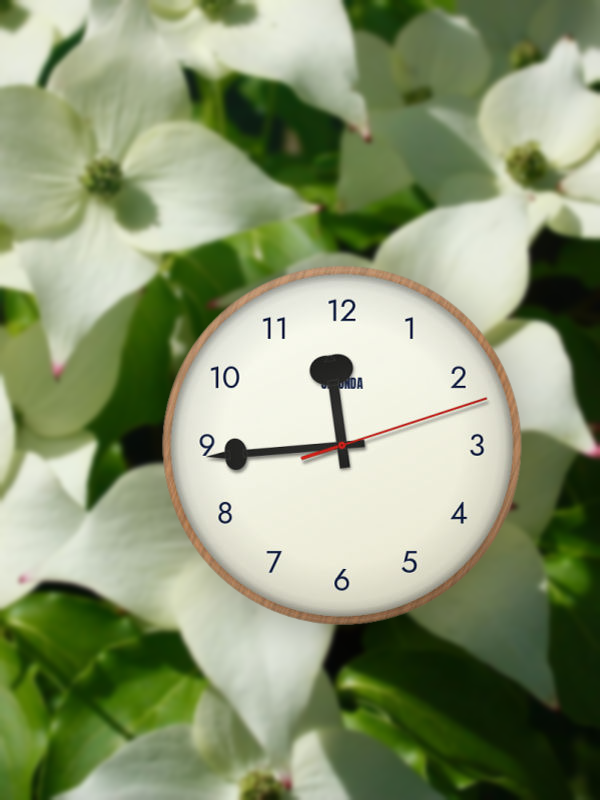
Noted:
11,44,12
